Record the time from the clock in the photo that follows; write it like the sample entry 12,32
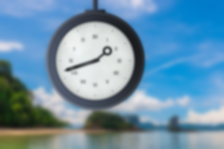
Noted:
1,42
